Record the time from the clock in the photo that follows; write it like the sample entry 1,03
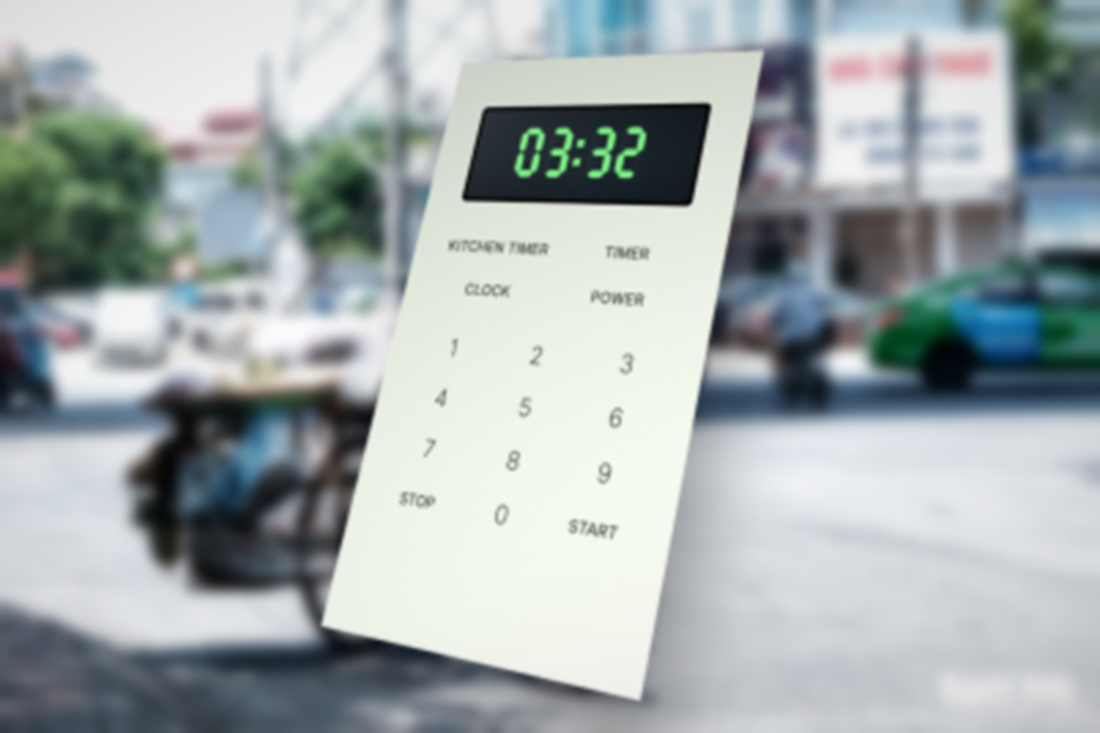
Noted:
3,32
